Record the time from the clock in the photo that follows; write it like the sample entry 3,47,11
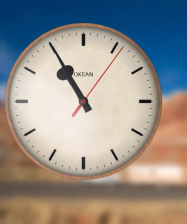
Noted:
10,55,06
